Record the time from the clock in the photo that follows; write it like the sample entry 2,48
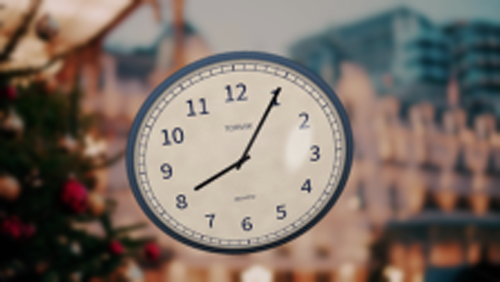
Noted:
8,05
